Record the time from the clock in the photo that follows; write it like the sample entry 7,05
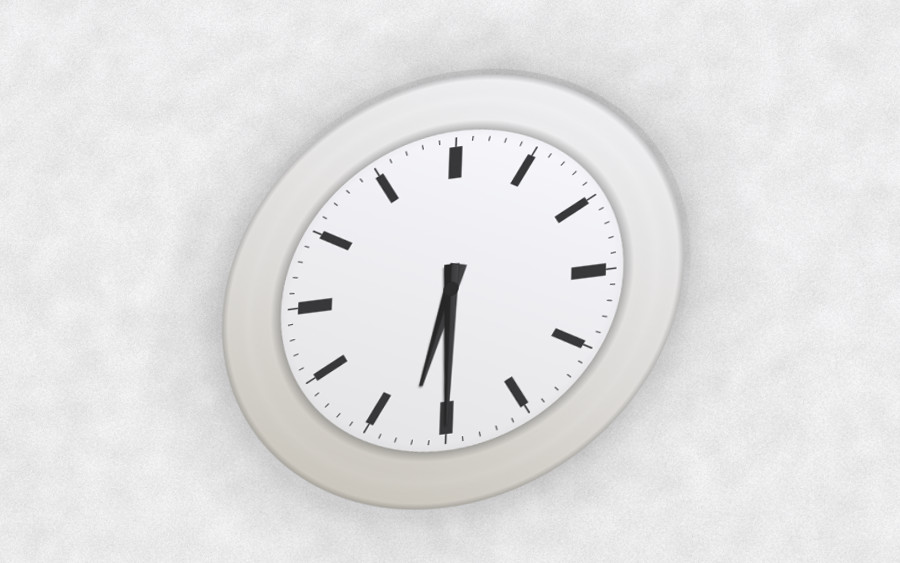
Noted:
6,30
